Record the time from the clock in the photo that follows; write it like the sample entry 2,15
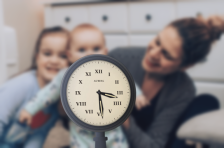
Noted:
3,29
